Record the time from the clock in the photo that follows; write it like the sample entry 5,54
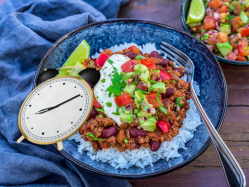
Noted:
8,09
